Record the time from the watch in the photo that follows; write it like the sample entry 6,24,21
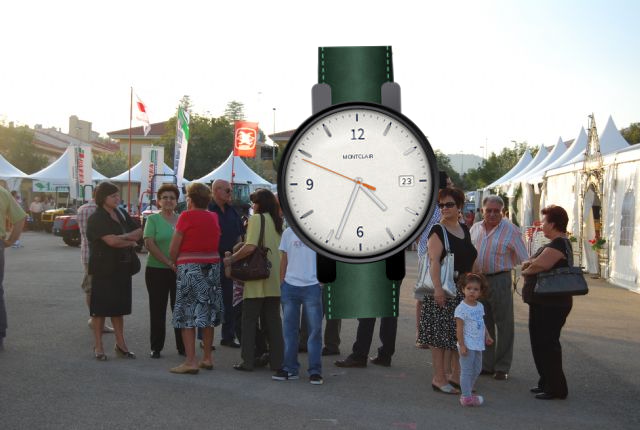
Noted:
4,33,49
